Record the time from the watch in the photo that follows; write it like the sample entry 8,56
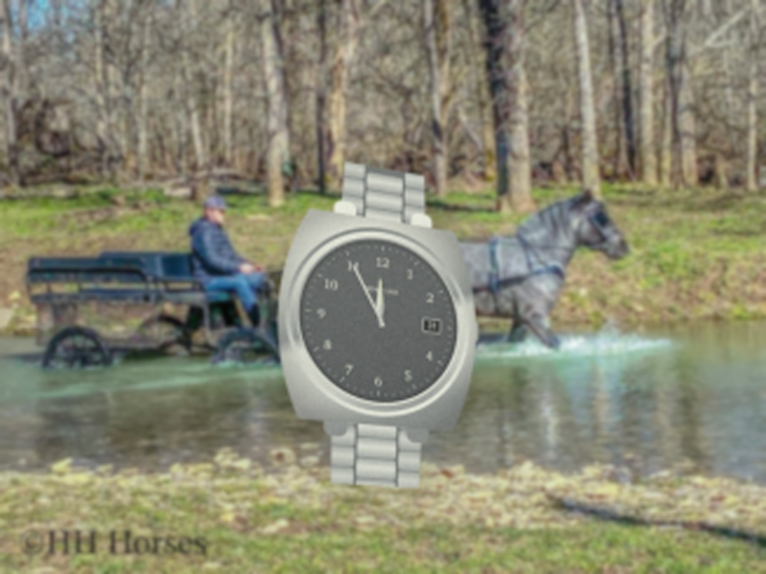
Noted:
11,55
